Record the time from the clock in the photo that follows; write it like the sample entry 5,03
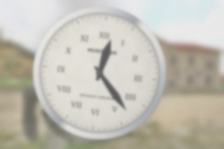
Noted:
12,23
